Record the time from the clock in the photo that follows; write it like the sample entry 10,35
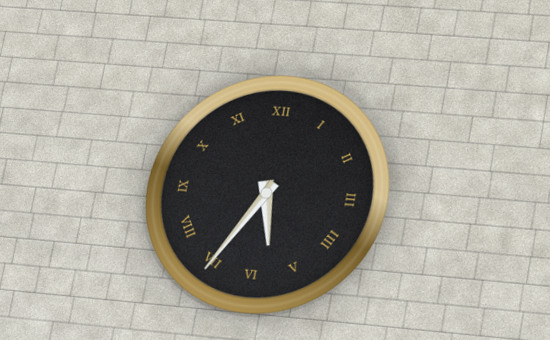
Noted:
5,35
